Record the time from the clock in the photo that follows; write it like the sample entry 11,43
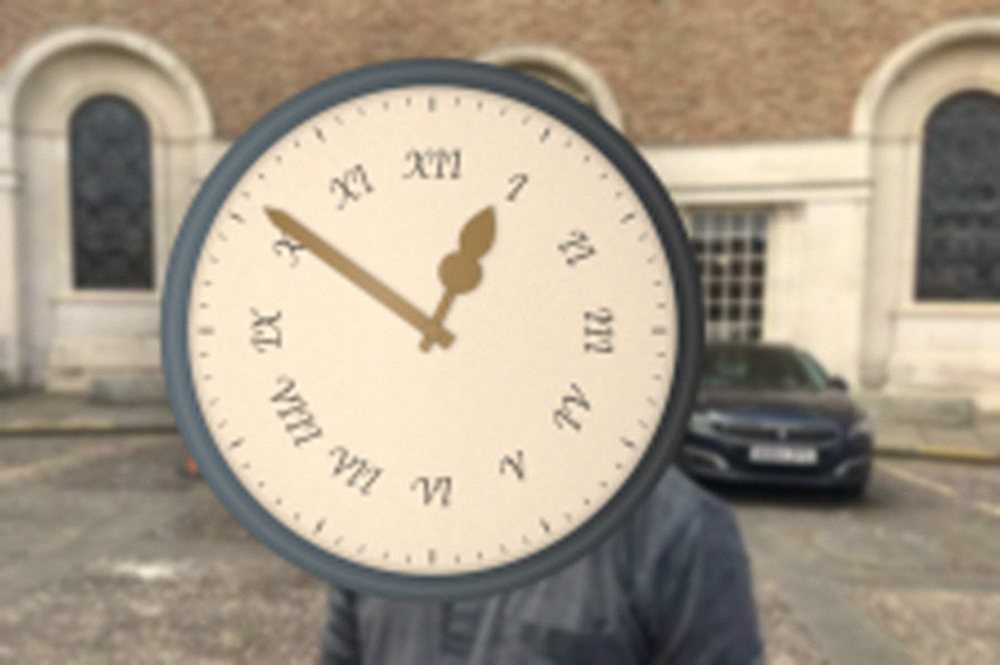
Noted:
12,51
